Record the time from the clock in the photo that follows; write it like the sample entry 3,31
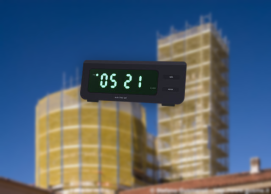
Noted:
5,21
